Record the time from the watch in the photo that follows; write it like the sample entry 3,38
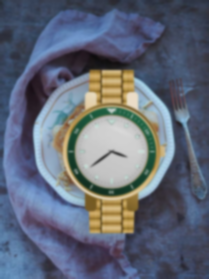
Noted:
3,39
